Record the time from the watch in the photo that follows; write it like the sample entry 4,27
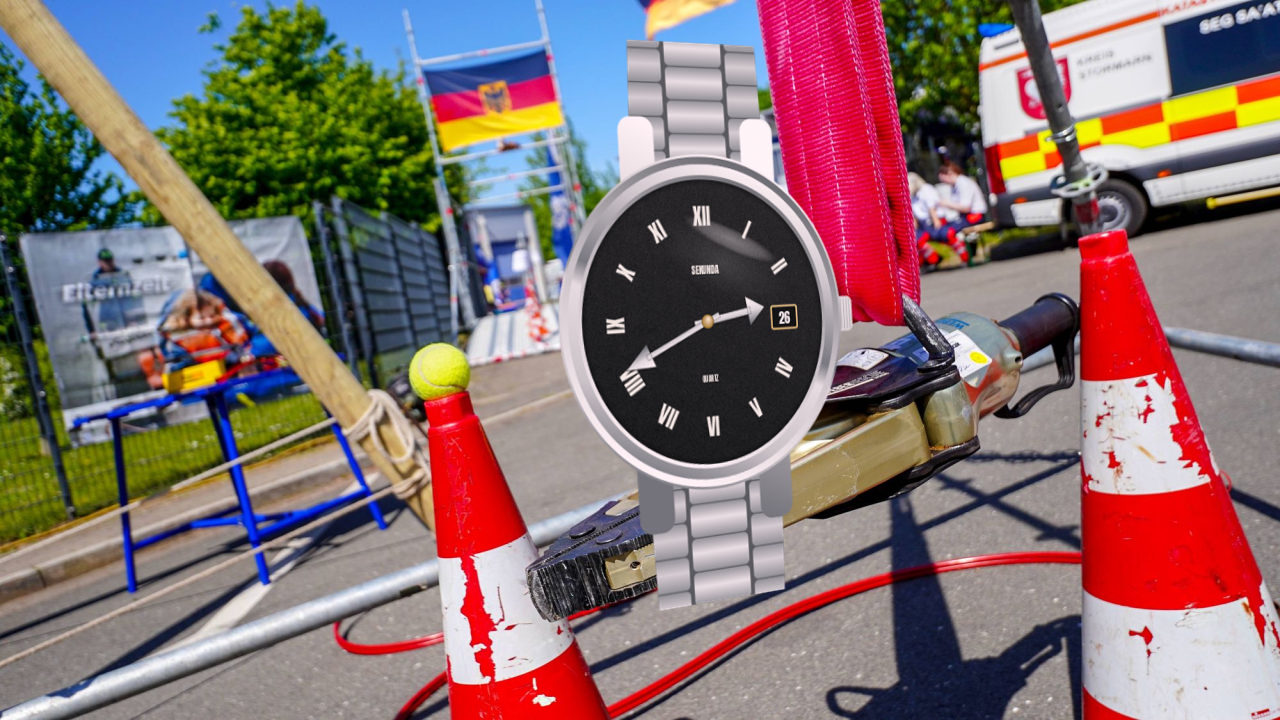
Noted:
2,41
